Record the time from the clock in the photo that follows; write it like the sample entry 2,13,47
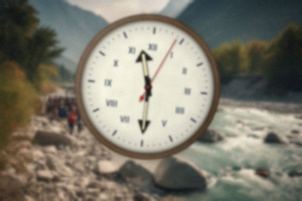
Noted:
11,30,04
